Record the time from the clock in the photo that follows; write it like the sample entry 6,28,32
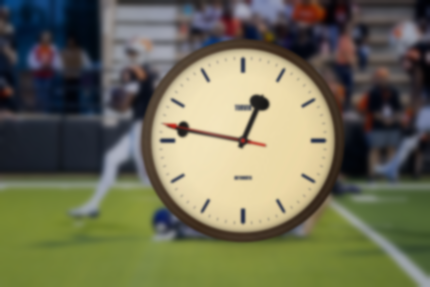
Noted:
12,46,47
